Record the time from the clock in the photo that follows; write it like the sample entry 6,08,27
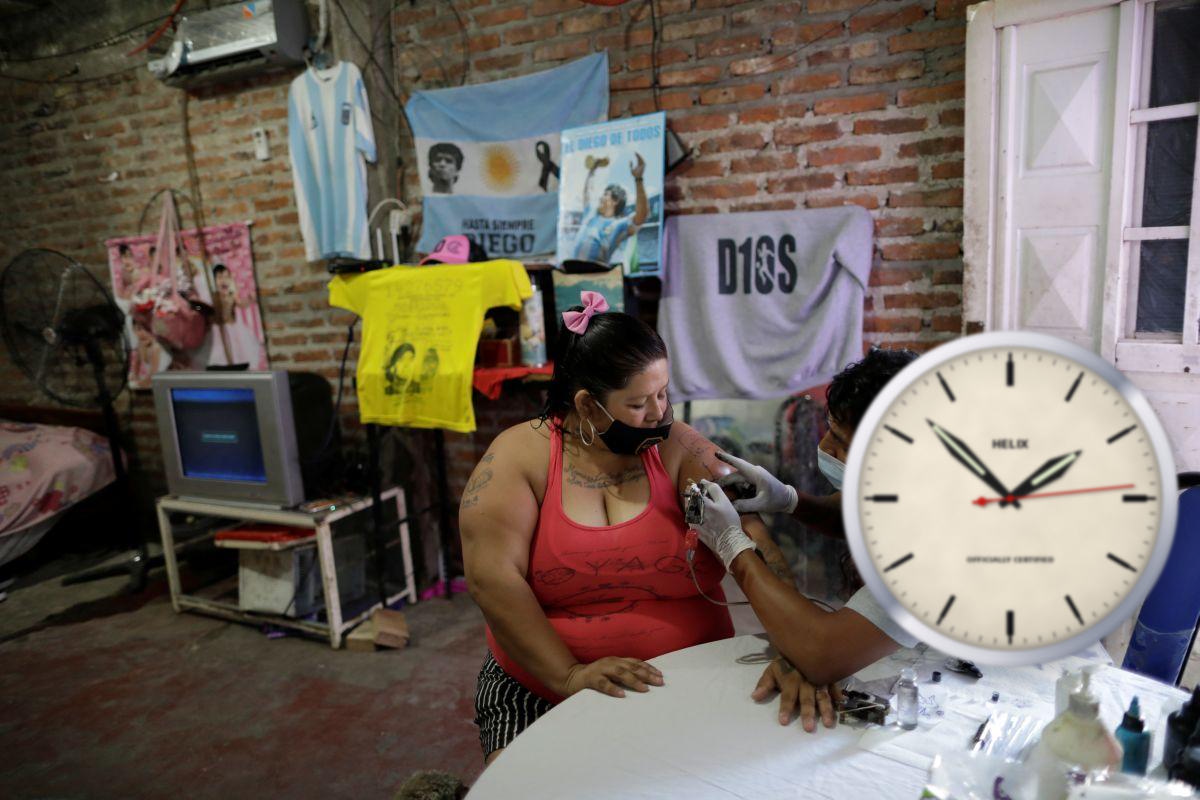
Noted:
1,52,14
